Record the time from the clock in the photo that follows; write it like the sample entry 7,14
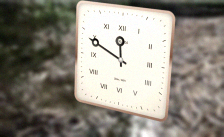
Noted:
11,49
